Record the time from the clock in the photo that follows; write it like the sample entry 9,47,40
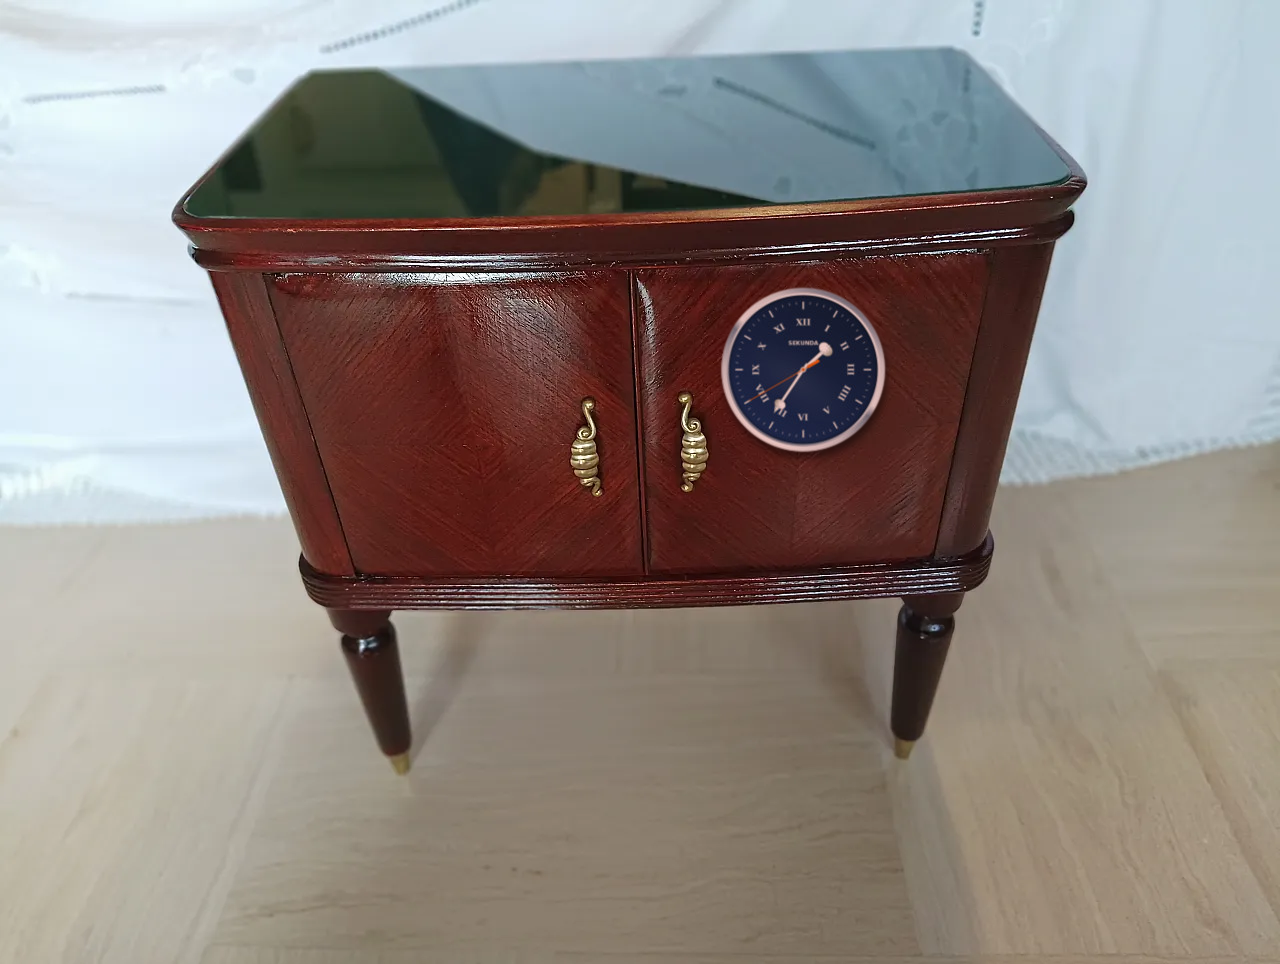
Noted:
1,35,40
